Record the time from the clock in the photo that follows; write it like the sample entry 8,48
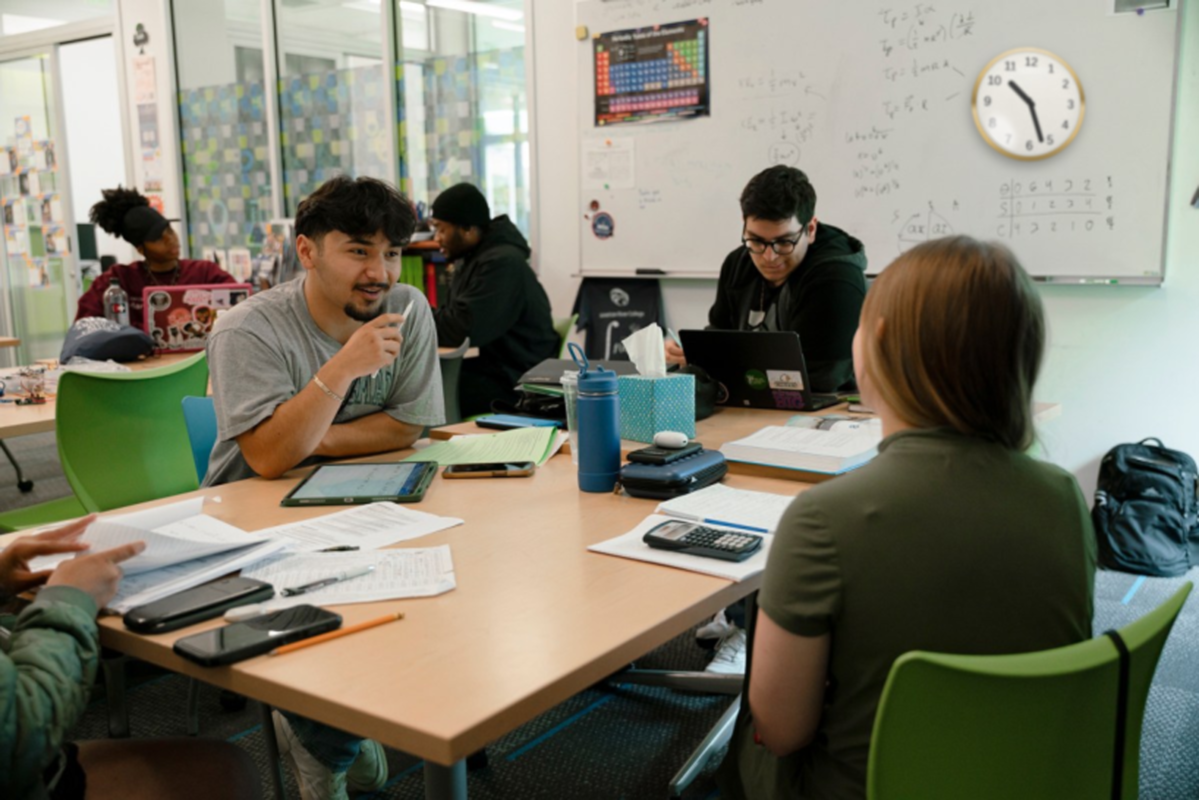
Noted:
10,27
